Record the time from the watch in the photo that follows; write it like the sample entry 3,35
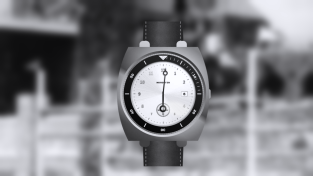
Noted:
6,01
